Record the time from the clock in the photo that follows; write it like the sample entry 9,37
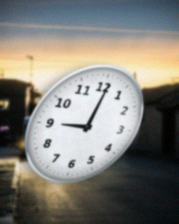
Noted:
9,01
